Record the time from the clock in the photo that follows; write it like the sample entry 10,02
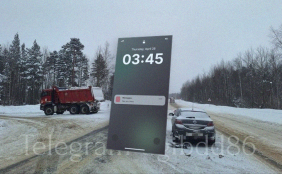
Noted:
3,45
